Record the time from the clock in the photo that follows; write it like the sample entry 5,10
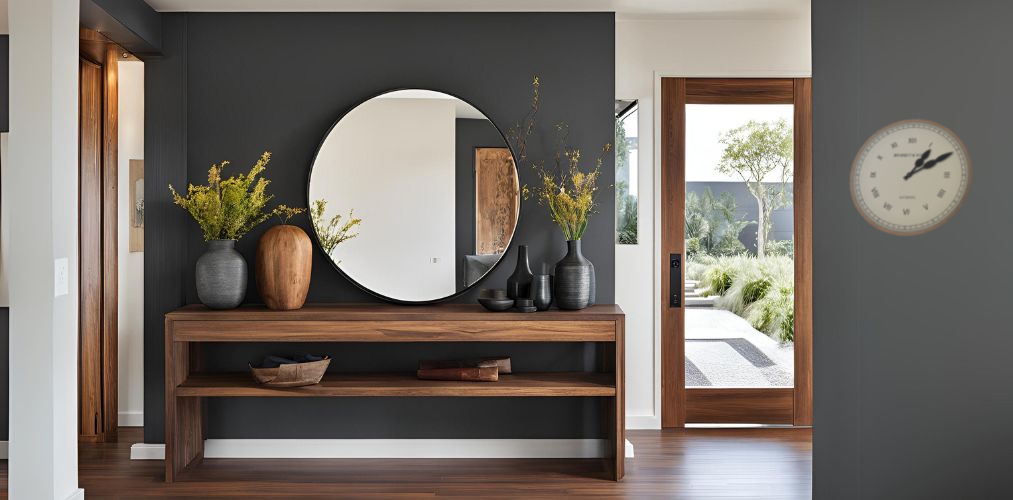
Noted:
1,10
